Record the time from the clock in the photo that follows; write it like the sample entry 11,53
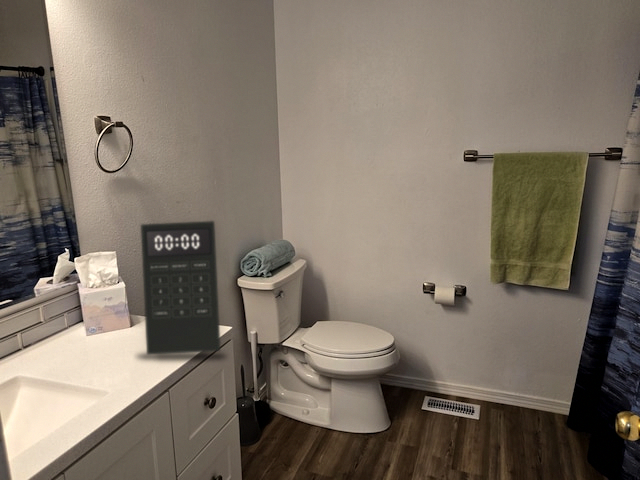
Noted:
0,00
